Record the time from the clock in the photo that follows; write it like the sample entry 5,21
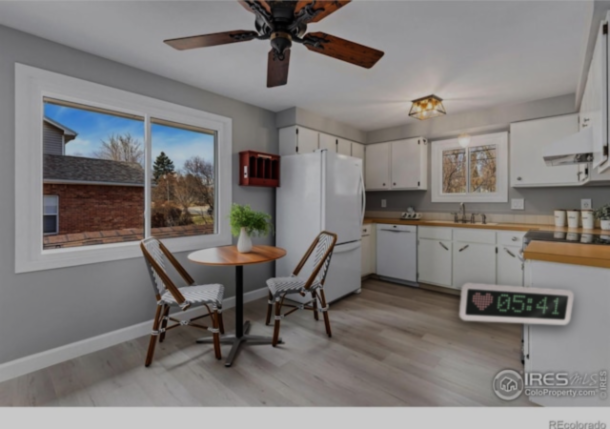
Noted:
5,41
